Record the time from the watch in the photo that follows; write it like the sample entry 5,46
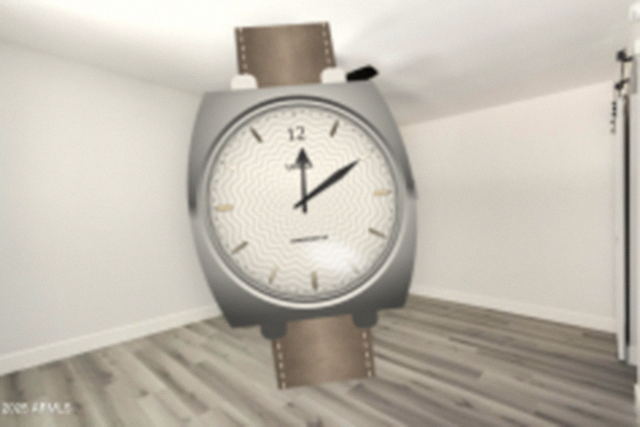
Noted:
12,10
